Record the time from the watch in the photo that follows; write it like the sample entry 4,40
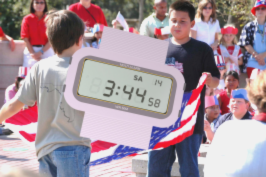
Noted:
3,44
